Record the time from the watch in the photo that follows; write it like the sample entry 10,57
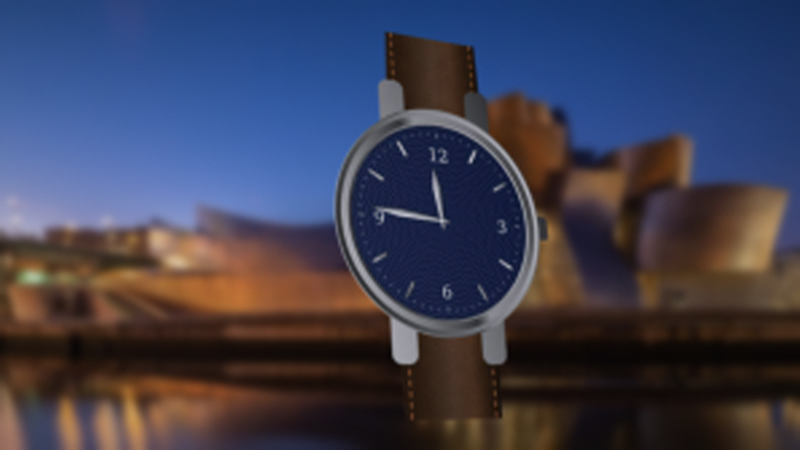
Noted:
11,46
